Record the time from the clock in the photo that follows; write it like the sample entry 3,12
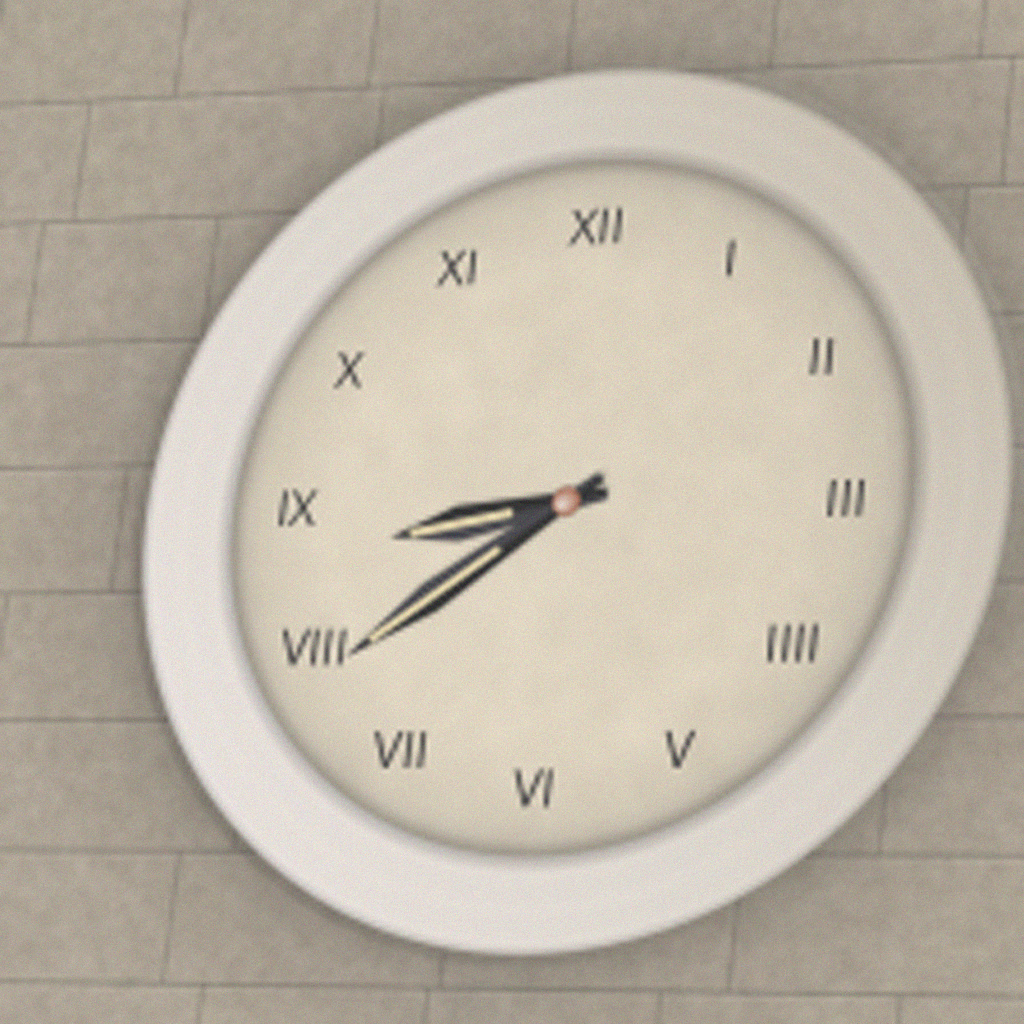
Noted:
8,39
